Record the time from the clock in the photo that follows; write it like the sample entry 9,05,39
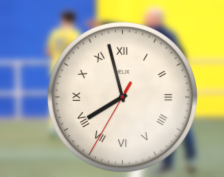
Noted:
7,57,35
